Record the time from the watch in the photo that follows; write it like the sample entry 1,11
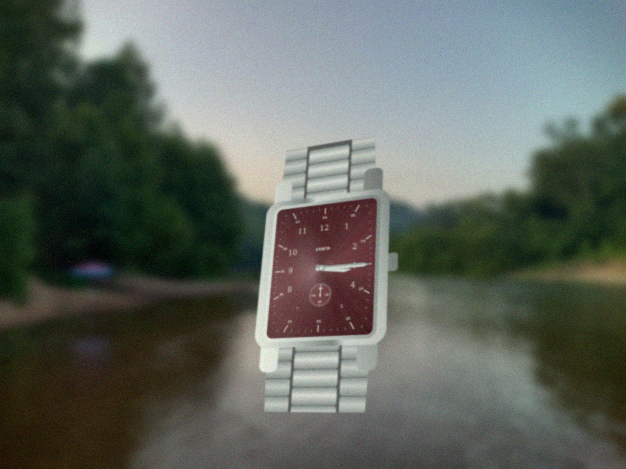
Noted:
3,15
